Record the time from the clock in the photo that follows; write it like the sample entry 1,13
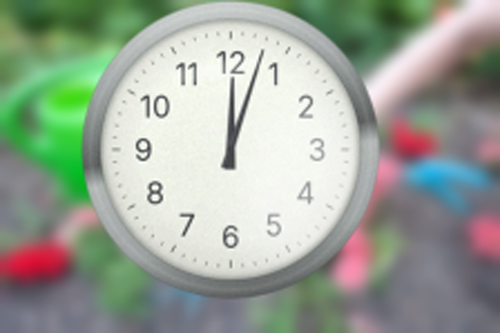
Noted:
12,03
